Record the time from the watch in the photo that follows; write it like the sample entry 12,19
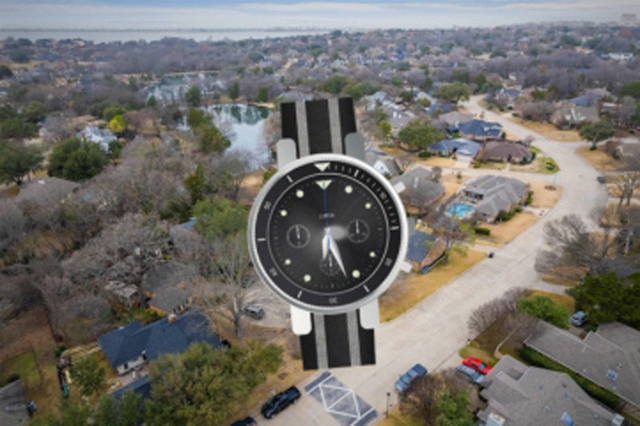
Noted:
6,27
